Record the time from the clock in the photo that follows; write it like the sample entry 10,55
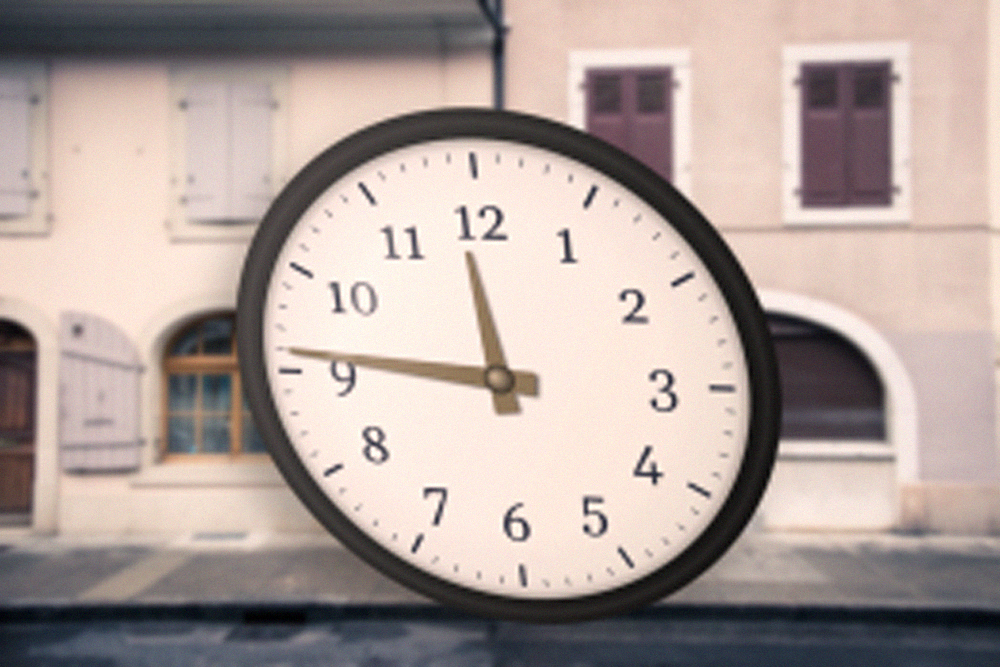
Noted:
11,46
